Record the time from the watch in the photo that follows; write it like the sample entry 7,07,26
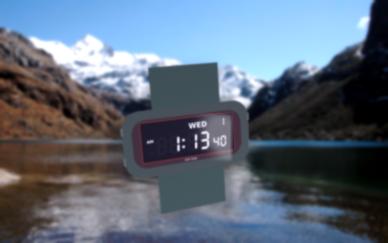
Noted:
1,13,40
